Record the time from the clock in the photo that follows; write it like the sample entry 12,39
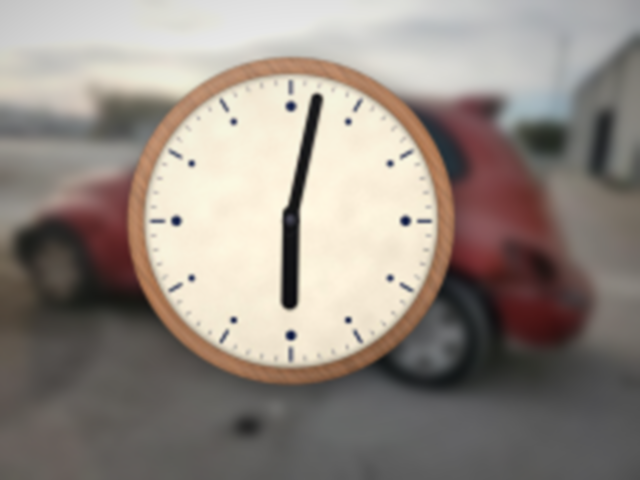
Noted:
6,02
